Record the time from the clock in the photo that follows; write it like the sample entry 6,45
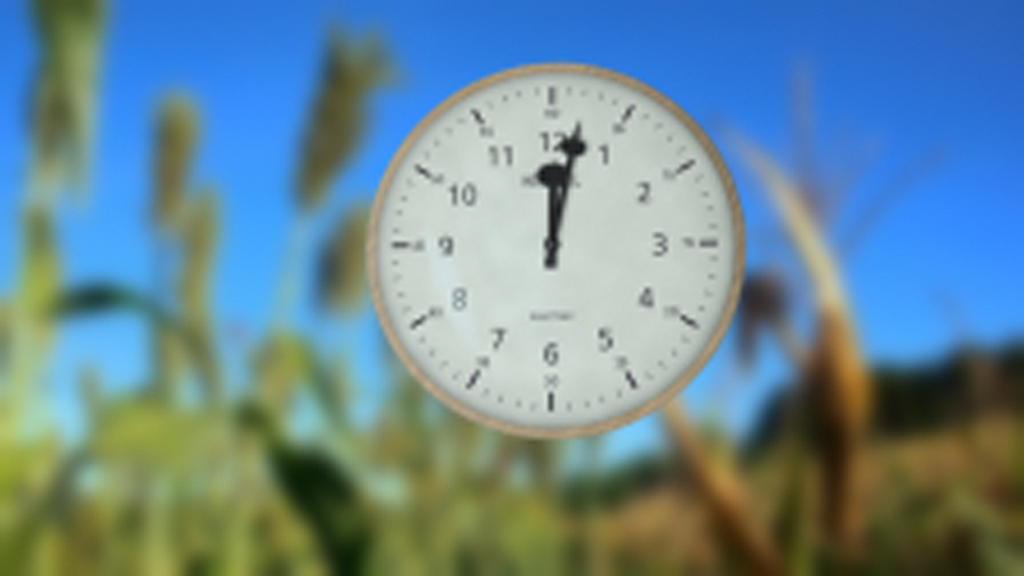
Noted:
12,02
